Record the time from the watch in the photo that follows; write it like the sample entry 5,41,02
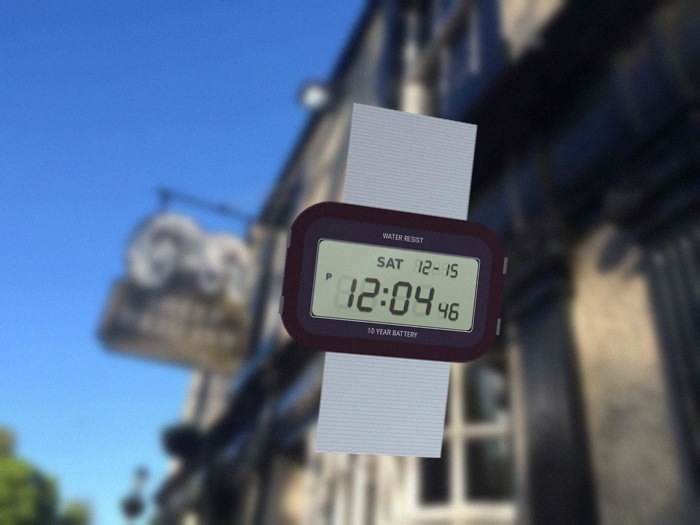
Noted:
12,04,46
